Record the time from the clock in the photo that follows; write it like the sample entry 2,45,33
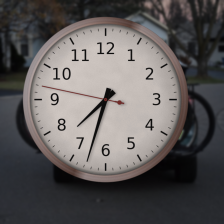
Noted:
7,32,47
